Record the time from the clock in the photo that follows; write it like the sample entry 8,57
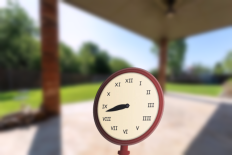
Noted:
8,43
